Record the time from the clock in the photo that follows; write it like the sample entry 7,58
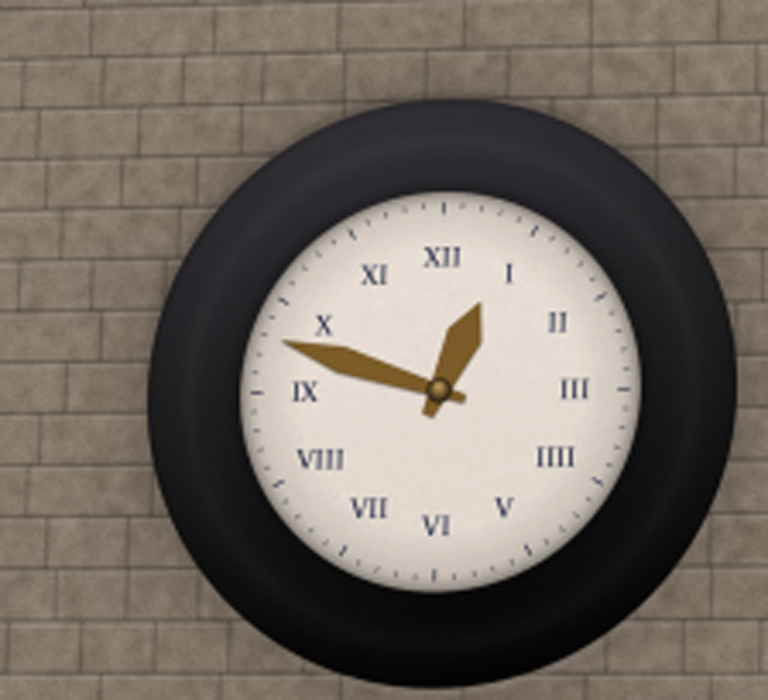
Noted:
12,48
